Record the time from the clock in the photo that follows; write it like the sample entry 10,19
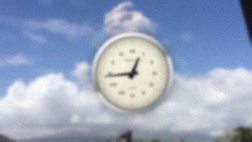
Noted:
12,44
